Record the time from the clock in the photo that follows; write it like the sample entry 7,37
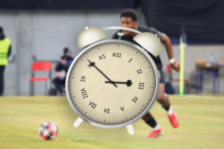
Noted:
2,51
